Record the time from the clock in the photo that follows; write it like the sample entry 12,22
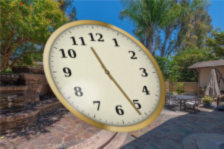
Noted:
11,26
